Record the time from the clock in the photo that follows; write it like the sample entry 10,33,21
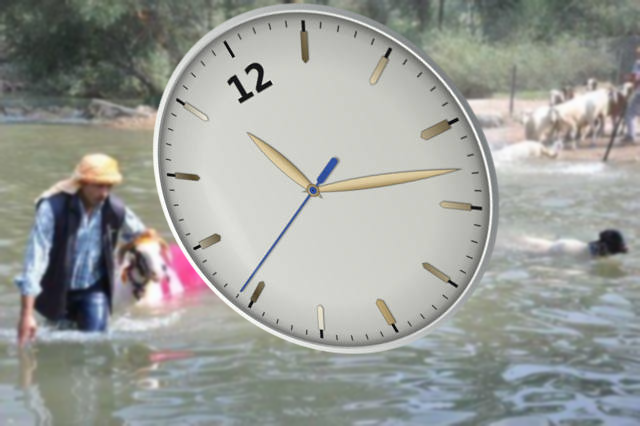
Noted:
11,17,41
